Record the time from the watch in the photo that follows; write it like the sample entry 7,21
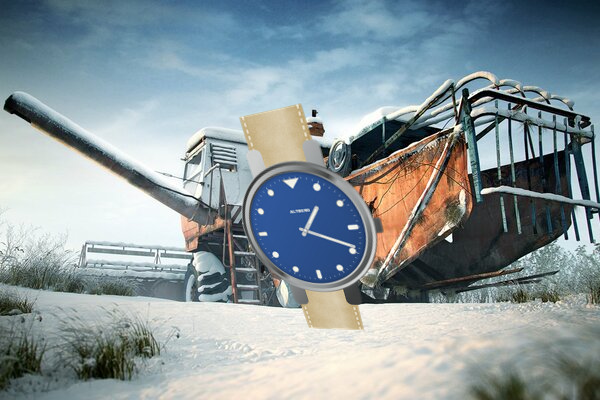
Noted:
1,19
